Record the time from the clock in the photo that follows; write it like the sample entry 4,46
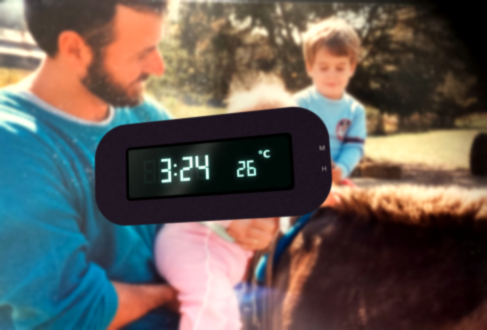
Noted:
3,24
